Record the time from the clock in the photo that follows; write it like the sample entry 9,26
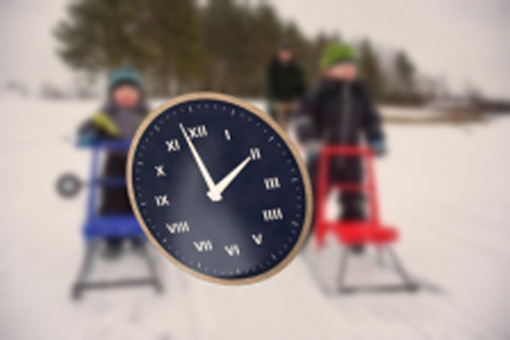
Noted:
1,58
